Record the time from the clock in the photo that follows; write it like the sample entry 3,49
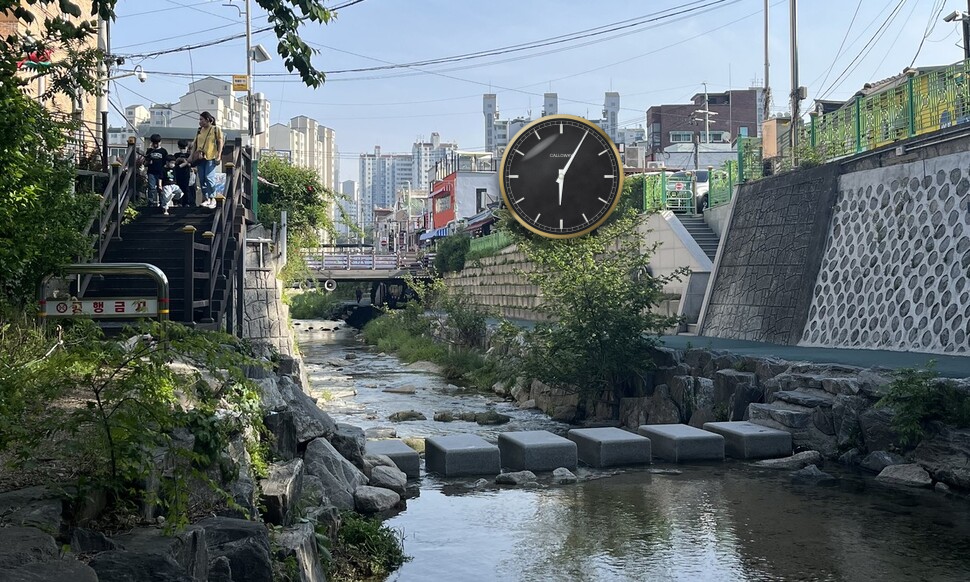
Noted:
6,05
